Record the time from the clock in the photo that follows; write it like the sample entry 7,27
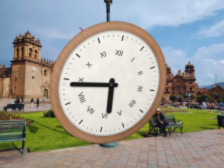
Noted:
5,44
